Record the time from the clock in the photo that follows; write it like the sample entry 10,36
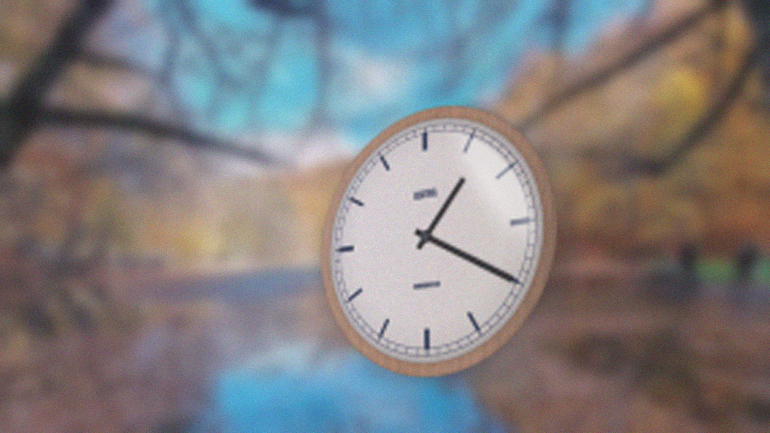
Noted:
1,20
